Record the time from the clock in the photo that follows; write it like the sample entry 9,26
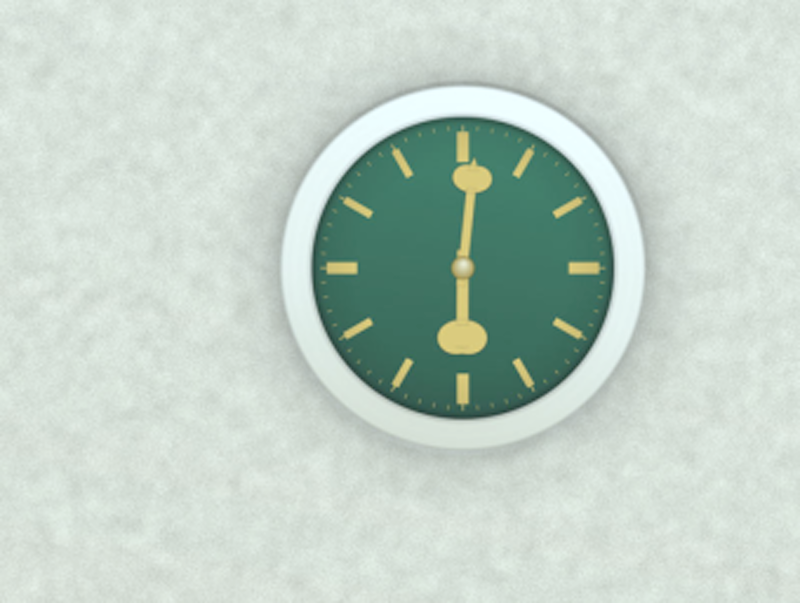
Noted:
6,01
